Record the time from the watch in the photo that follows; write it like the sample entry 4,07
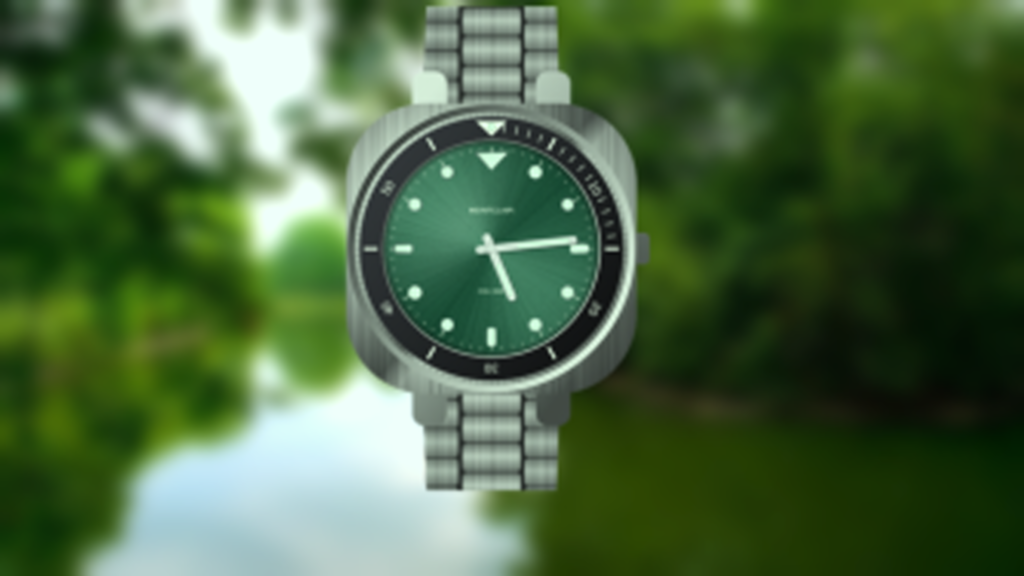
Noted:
5,14
